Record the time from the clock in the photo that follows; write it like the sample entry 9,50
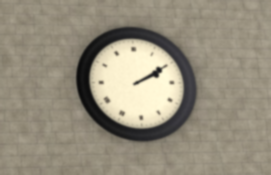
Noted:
2,10
